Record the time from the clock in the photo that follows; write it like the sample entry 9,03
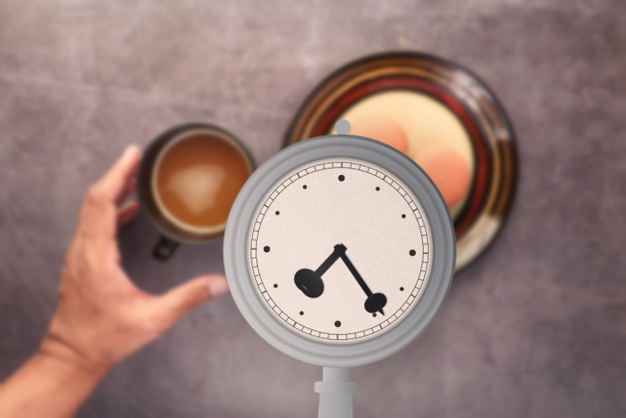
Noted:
7,24
